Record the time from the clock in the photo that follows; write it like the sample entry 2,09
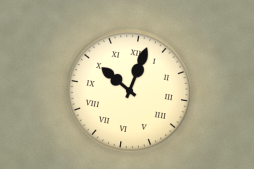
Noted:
10,02
